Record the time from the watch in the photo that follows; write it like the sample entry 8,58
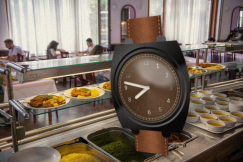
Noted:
7,47
